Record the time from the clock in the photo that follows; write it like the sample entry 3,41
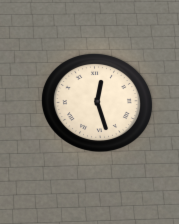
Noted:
12,28
